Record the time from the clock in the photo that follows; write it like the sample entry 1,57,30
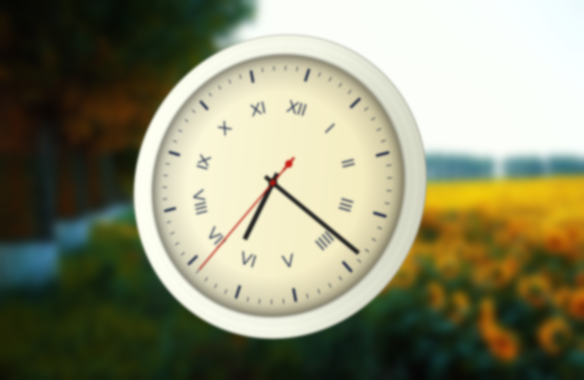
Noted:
6,18,34
